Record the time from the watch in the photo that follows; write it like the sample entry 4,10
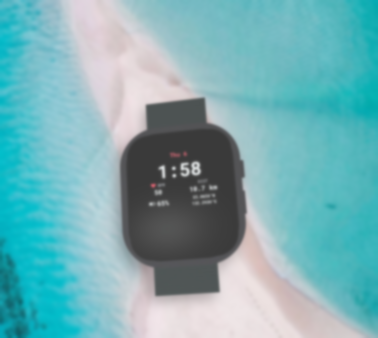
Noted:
1,58
